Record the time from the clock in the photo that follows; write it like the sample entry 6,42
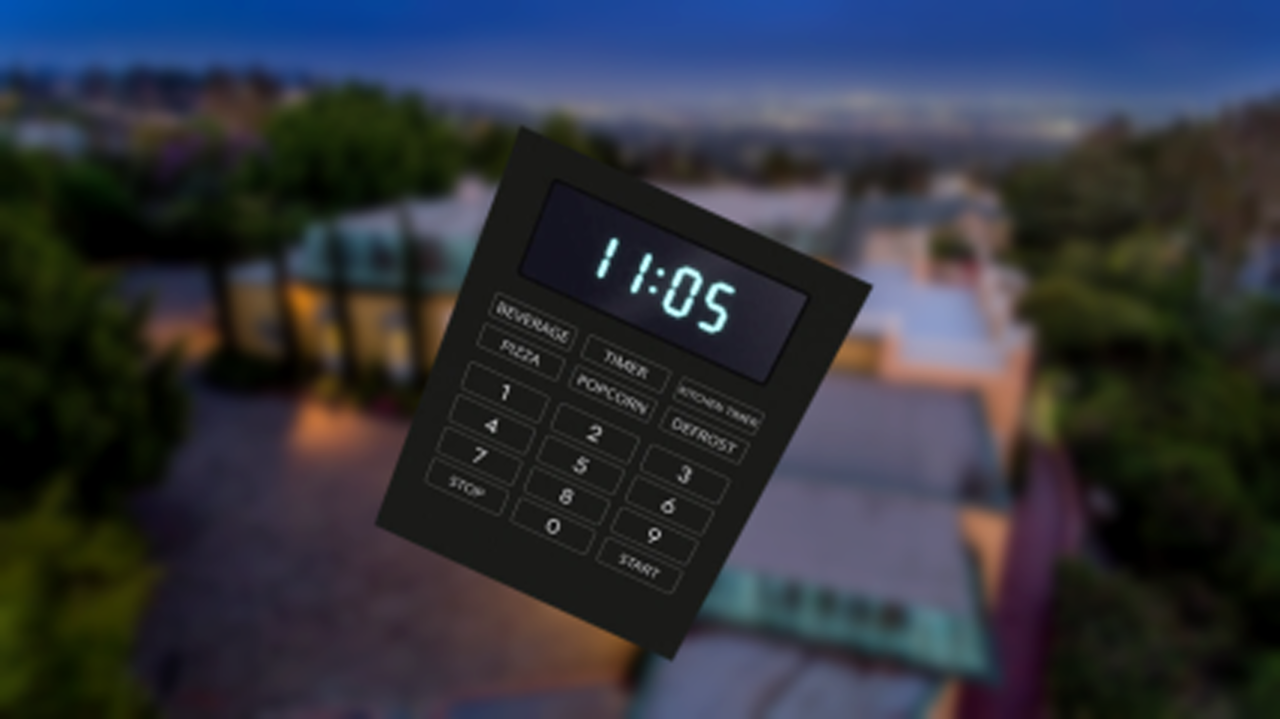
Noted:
11,05
